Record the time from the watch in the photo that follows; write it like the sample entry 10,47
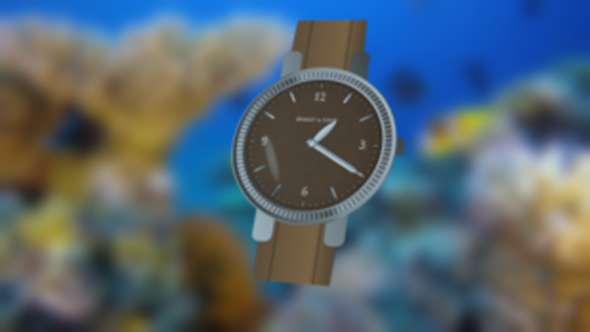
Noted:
1,20
